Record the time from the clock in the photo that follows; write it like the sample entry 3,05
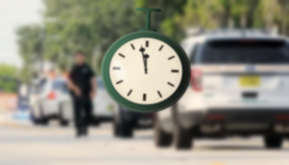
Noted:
11,58
